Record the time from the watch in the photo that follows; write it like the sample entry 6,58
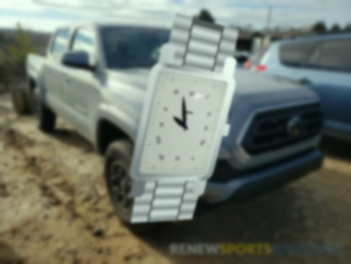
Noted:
9,57
